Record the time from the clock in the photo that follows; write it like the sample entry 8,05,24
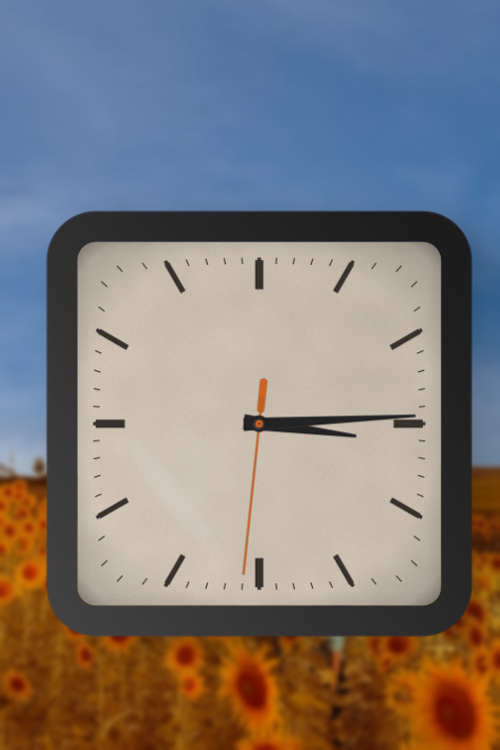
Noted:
3,14,31
